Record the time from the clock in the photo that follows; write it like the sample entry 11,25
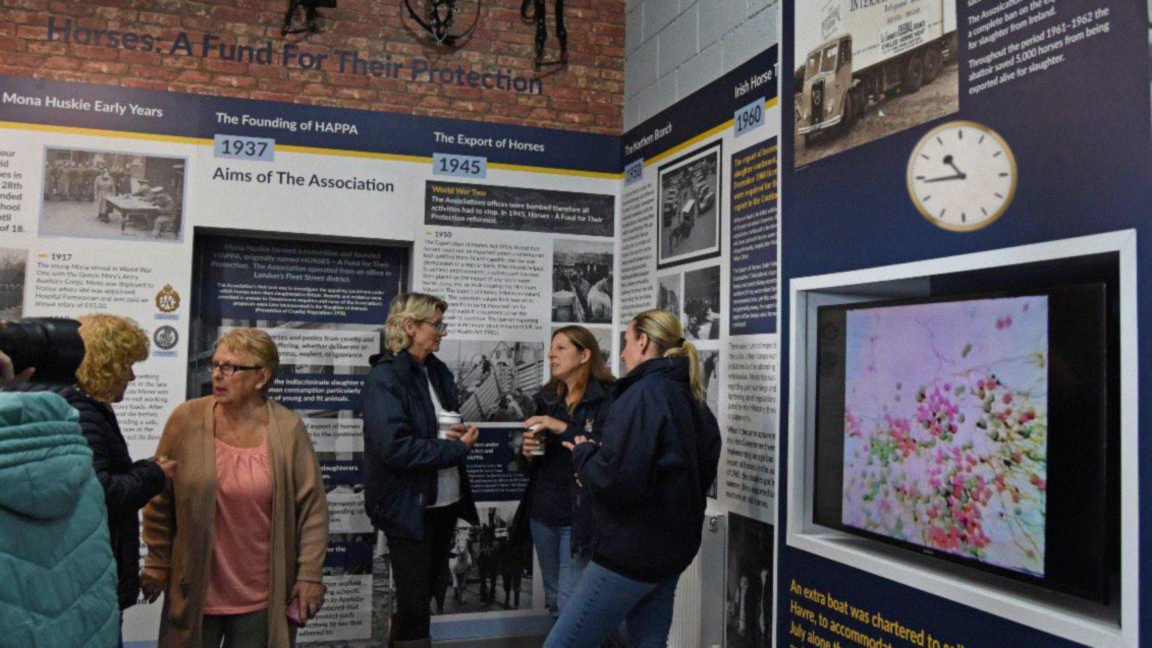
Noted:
10,44
